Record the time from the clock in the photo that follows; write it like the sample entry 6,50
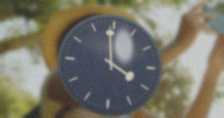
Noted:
3,59
